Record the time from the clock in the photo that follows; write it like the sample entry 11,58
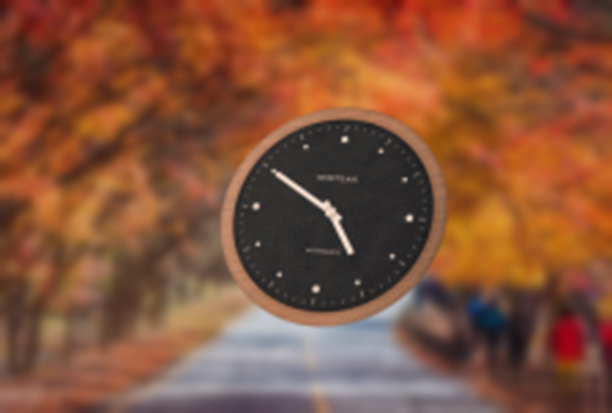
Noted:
4,50
